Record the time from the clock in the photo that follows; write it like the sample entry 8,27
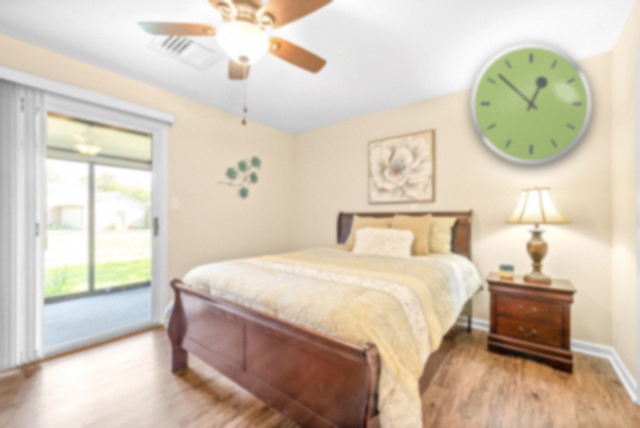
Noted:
12,52
